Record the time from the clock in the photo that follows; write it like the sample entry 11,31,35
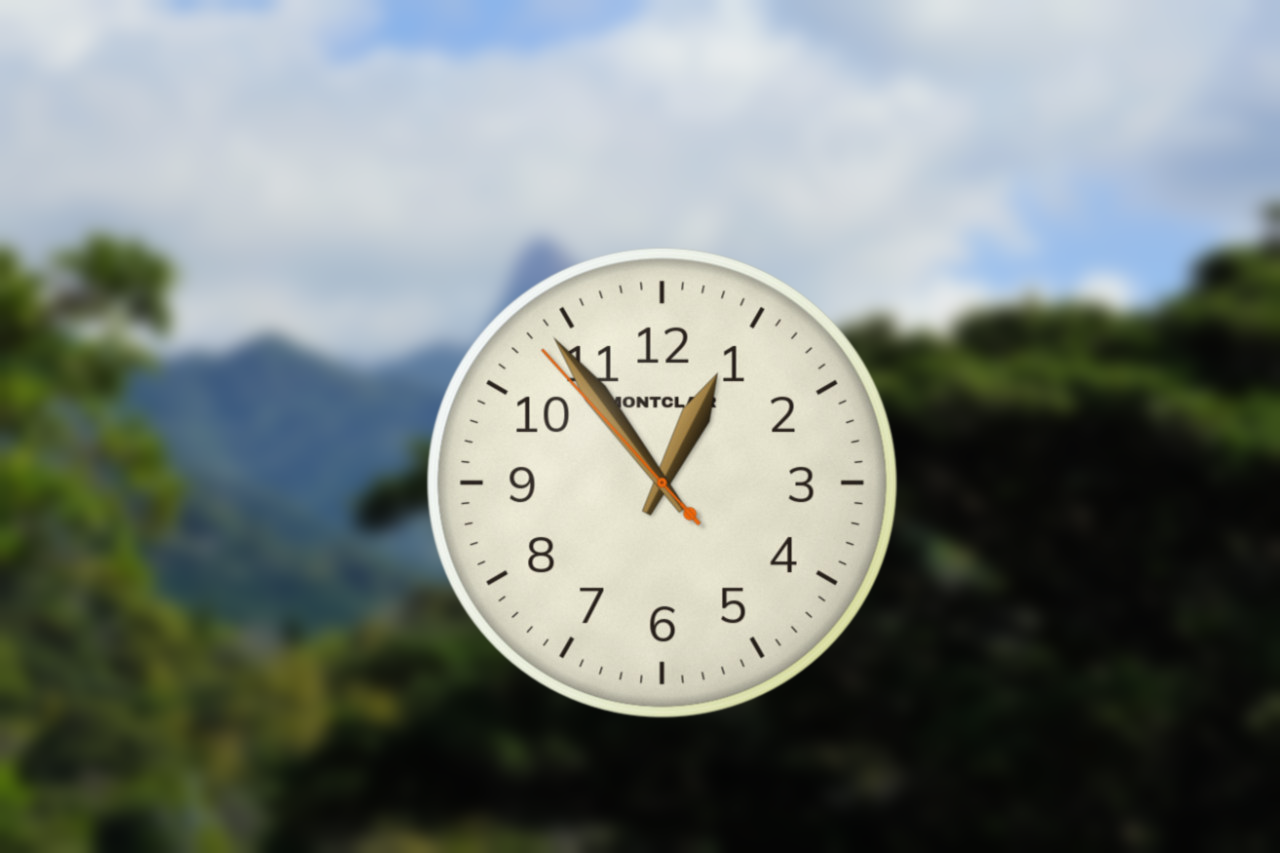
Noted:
12,53,53
